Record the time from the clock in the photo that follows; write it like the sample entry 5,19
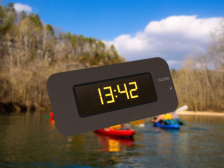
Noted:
13,42
